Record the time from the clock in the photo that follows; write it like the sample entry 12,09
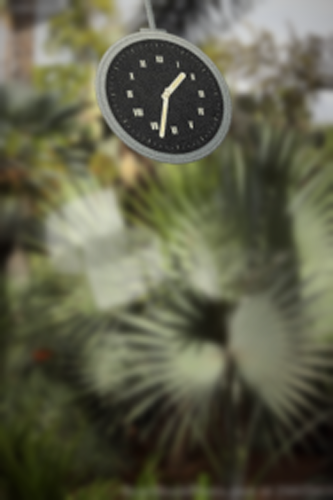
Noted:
1,33
